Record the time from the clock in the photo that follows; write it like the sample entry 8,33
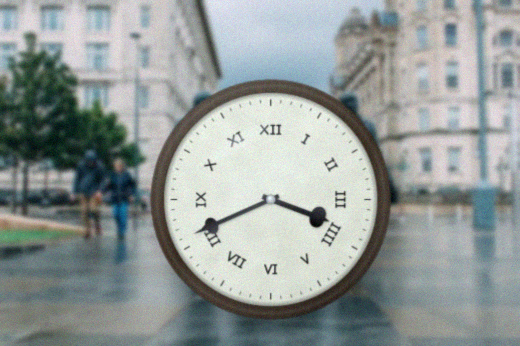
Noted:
3,41
